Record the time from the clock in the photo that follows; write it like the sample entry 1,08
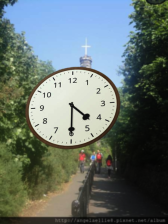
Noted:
4,30
